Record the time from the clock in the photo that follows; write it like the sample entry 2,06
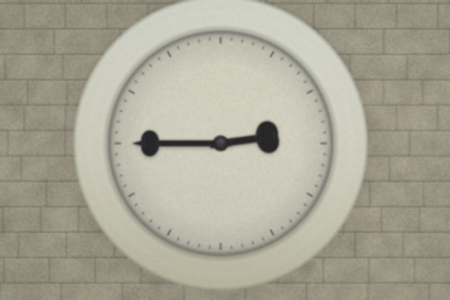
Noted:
2,45
